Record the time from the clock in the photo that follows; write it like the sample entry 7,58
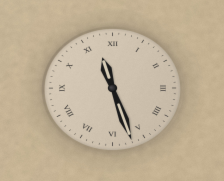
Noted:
11,27
